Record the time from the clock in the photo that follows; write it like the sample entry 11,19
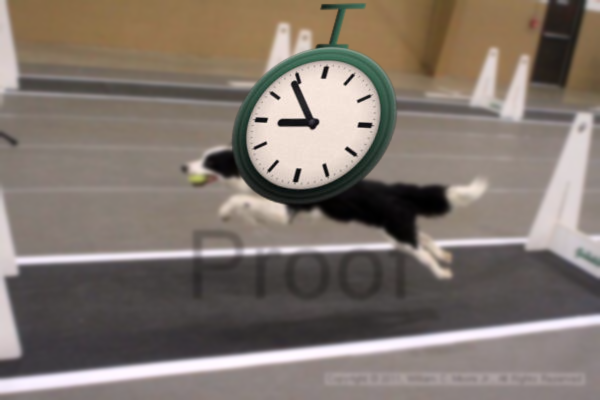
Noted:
8,54
